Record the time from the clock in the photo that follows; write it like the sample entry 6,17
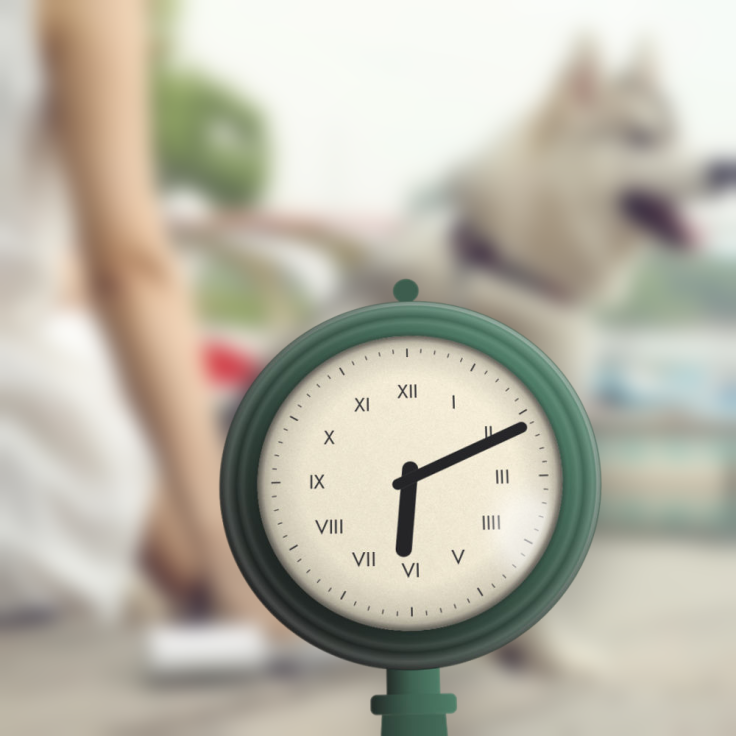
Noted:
6,11
